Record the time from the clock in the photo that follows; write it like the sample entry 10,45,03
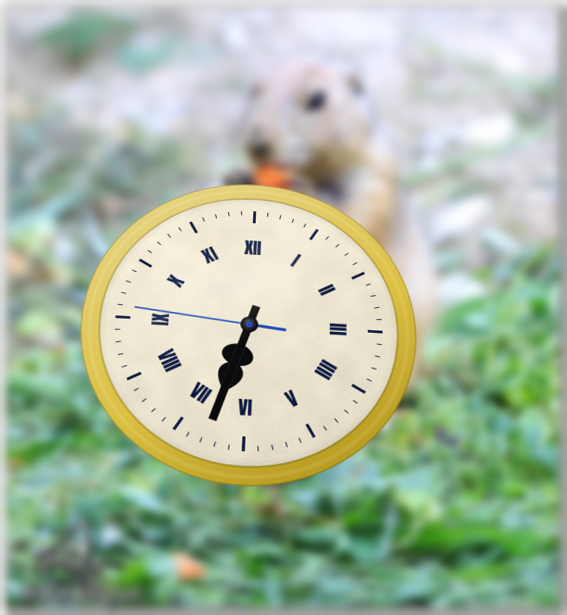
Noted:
6,32,46
